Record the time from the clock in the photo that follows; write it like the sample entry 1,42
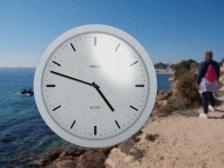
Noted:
4,48
